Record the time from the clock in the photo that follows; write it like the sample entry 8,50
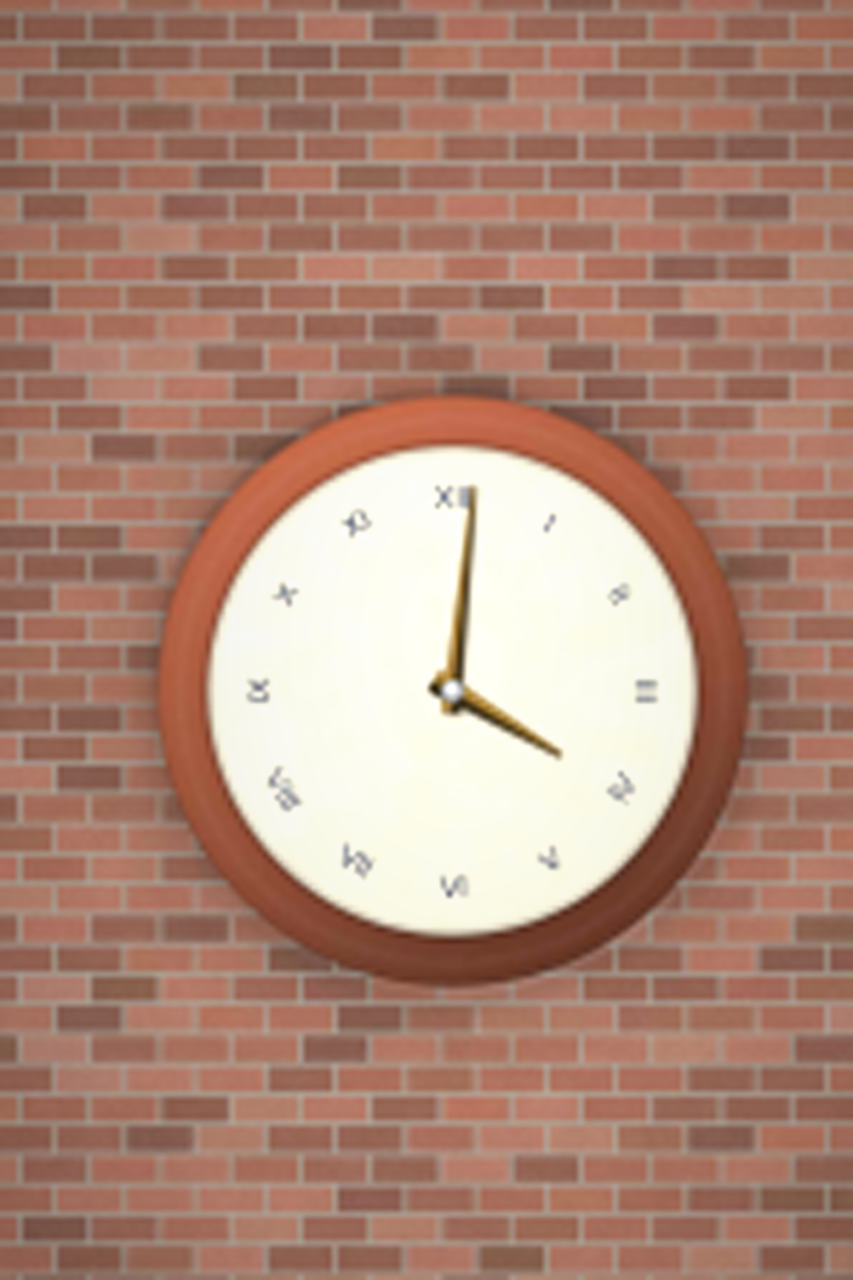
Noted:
4,01
